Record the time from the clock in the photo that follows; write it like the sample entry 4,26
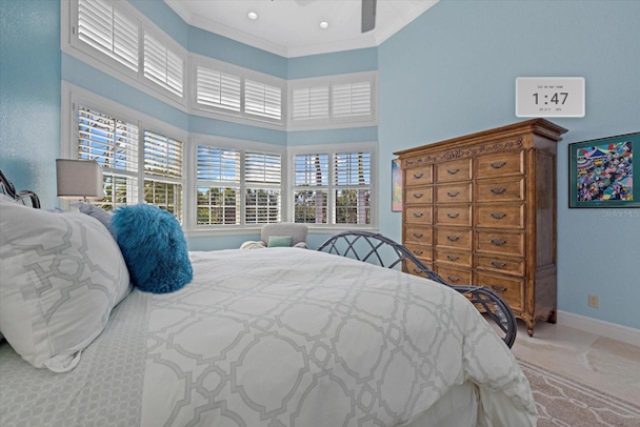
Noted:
1,47
